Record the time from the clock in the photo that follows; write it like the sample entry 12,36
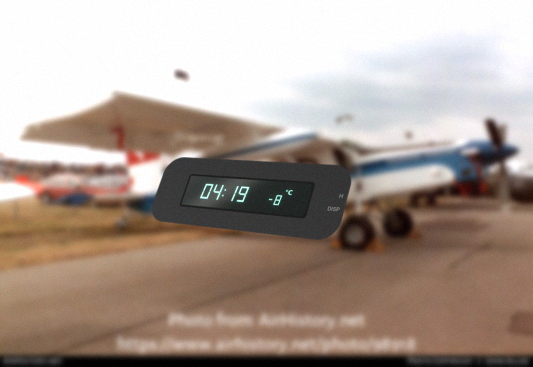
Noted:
4,19
